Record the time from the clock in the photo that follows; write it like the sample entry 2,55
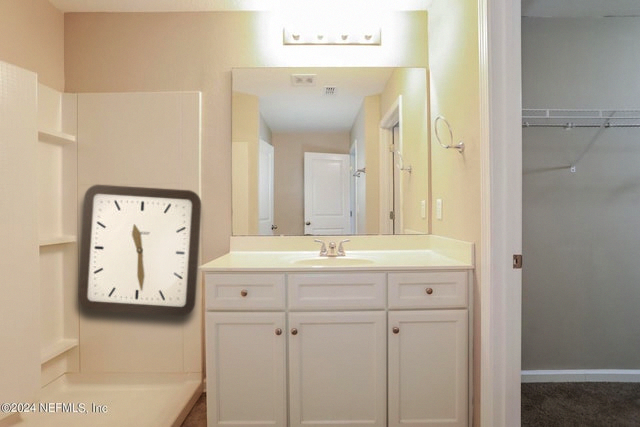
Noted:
11,29
